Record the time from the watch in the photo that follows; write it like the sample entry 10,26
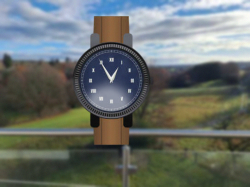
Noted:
12,55
